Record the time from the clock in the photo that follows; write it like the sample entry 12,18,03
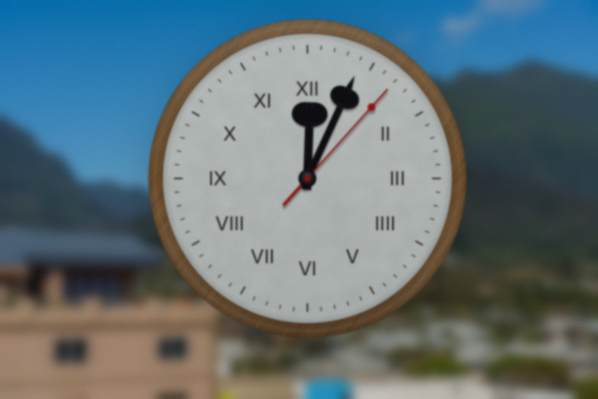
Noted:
12,04,07
